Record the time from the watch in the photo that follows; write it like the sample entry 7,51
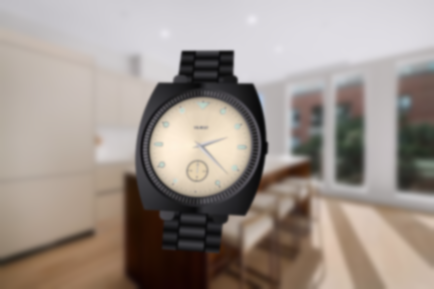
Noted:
2,22
